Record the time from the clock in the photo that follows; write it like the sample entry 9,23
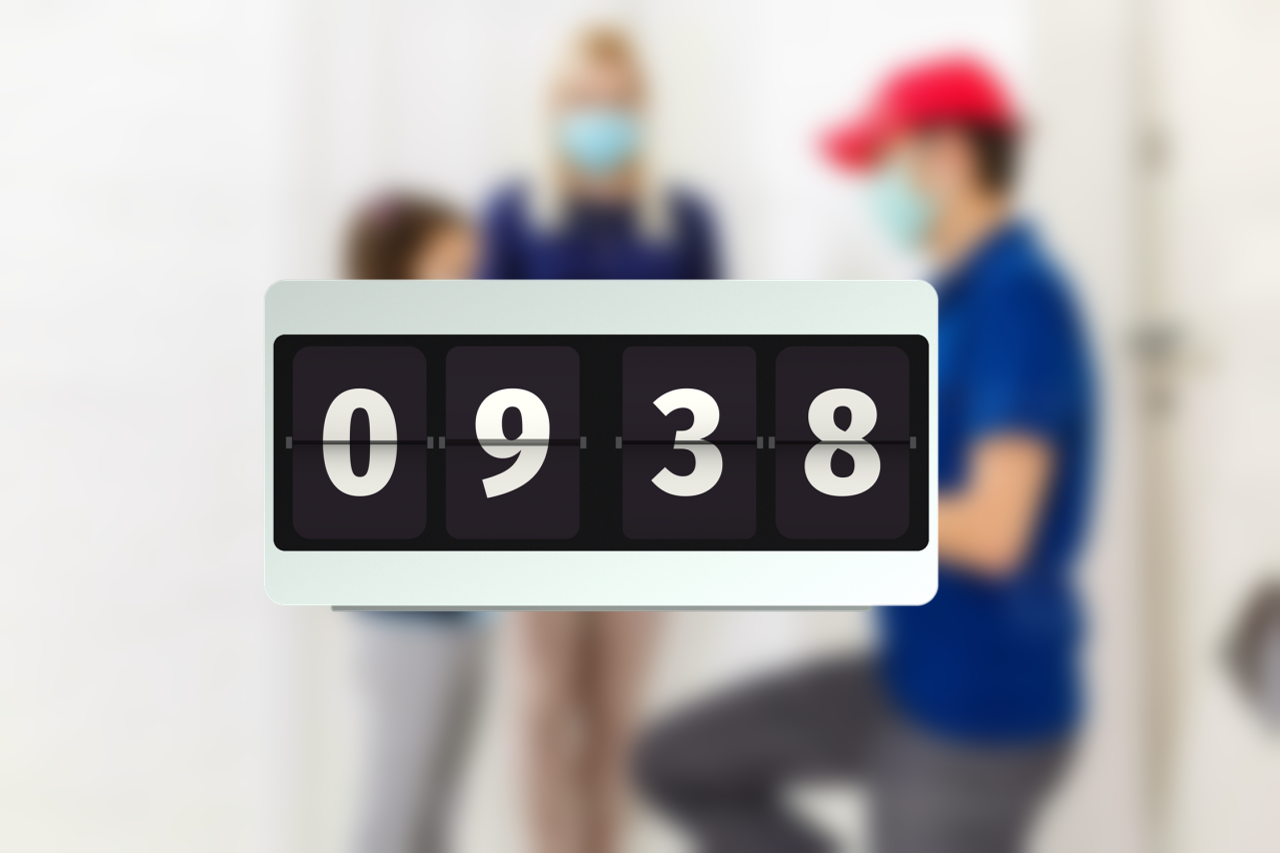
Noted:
9,38
